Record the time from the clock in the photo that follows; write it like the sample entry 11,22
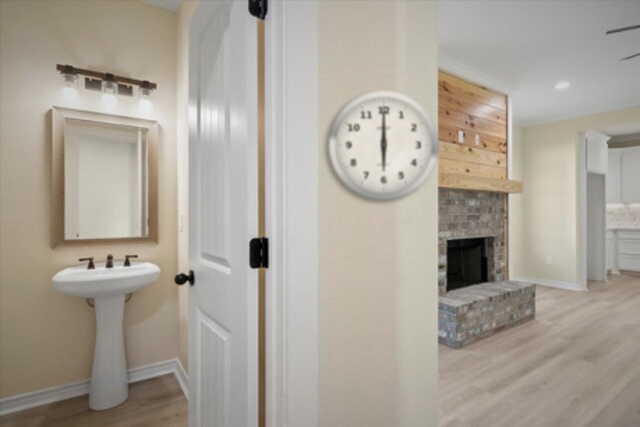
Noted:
6,00
